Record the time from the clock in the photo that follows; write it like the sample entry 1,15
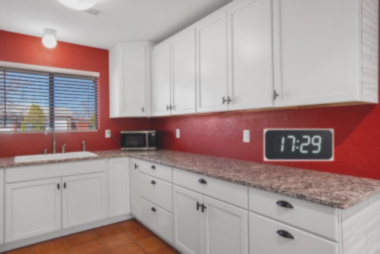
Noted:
17,29
